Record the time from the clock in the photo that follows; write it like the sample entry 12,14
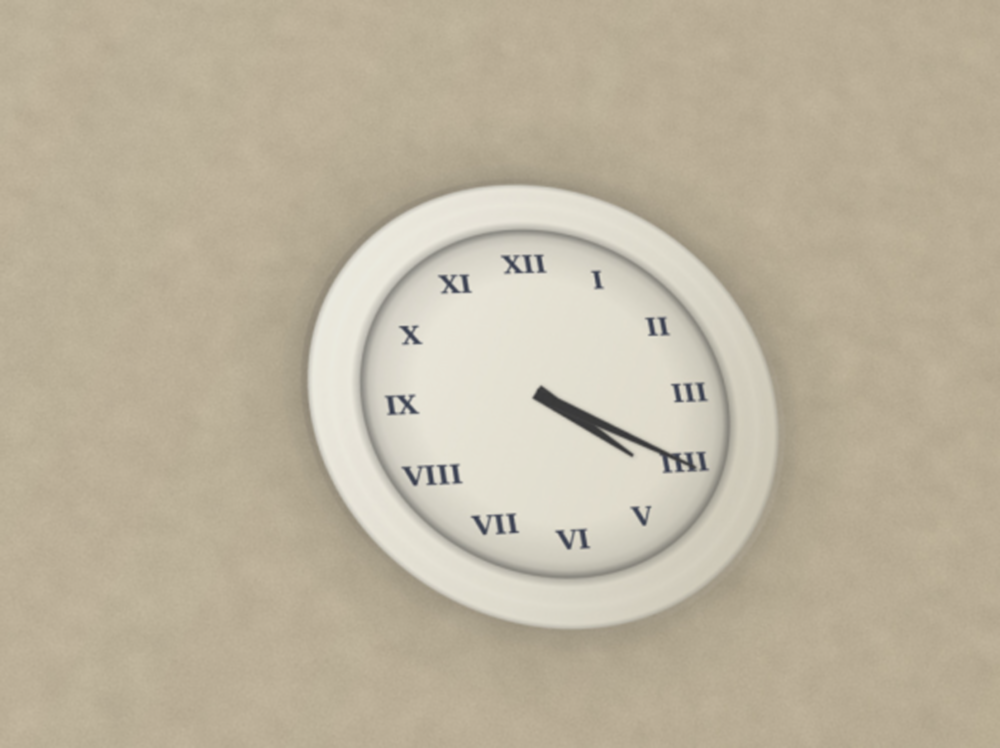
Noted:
4,20
